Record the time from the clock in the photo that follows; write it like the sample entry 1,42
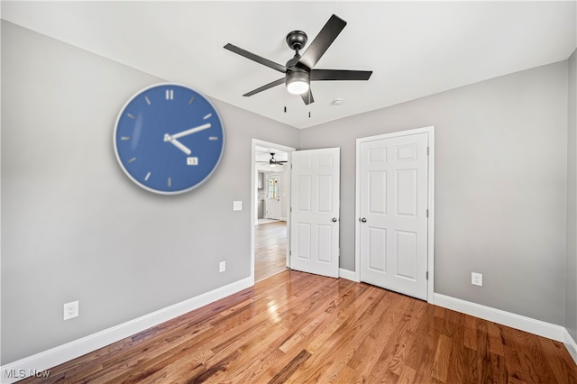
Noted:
4,12
